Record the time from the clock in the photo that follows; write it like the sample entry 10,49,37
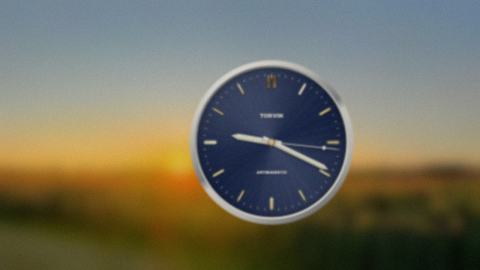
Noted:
9,19,16
